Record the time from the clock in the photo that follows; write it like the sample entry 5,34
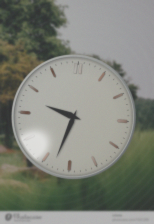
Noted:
9,33
